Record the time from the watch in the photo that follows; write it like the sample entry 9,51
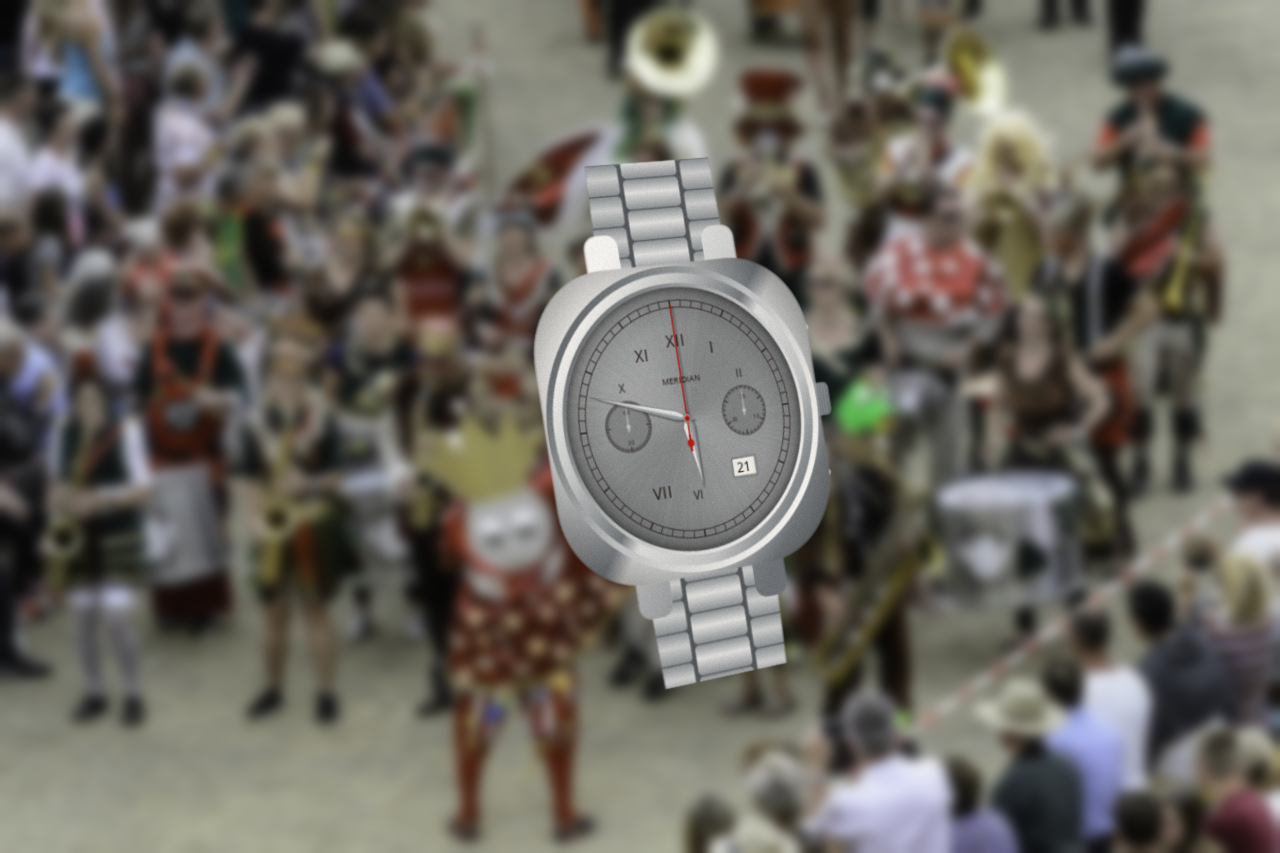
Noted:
5,48
